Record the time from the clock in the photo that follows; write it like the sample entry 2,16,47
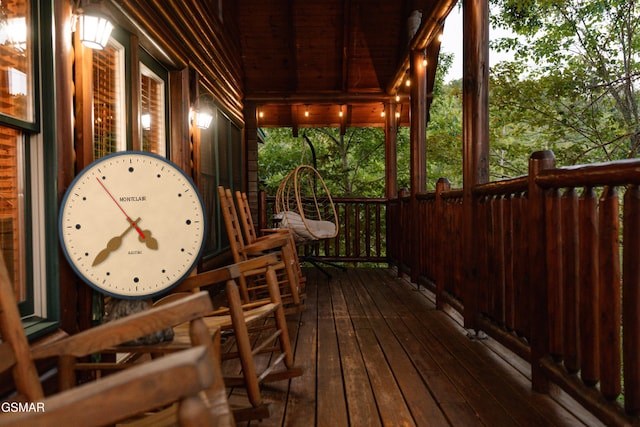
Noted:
4,37,54
